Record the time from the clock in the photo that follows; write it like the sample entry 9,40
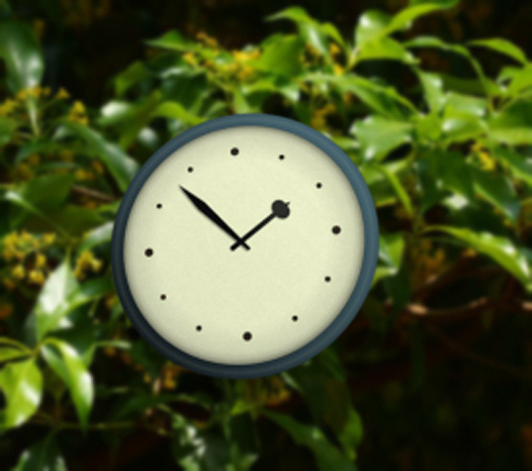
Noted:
1,53
